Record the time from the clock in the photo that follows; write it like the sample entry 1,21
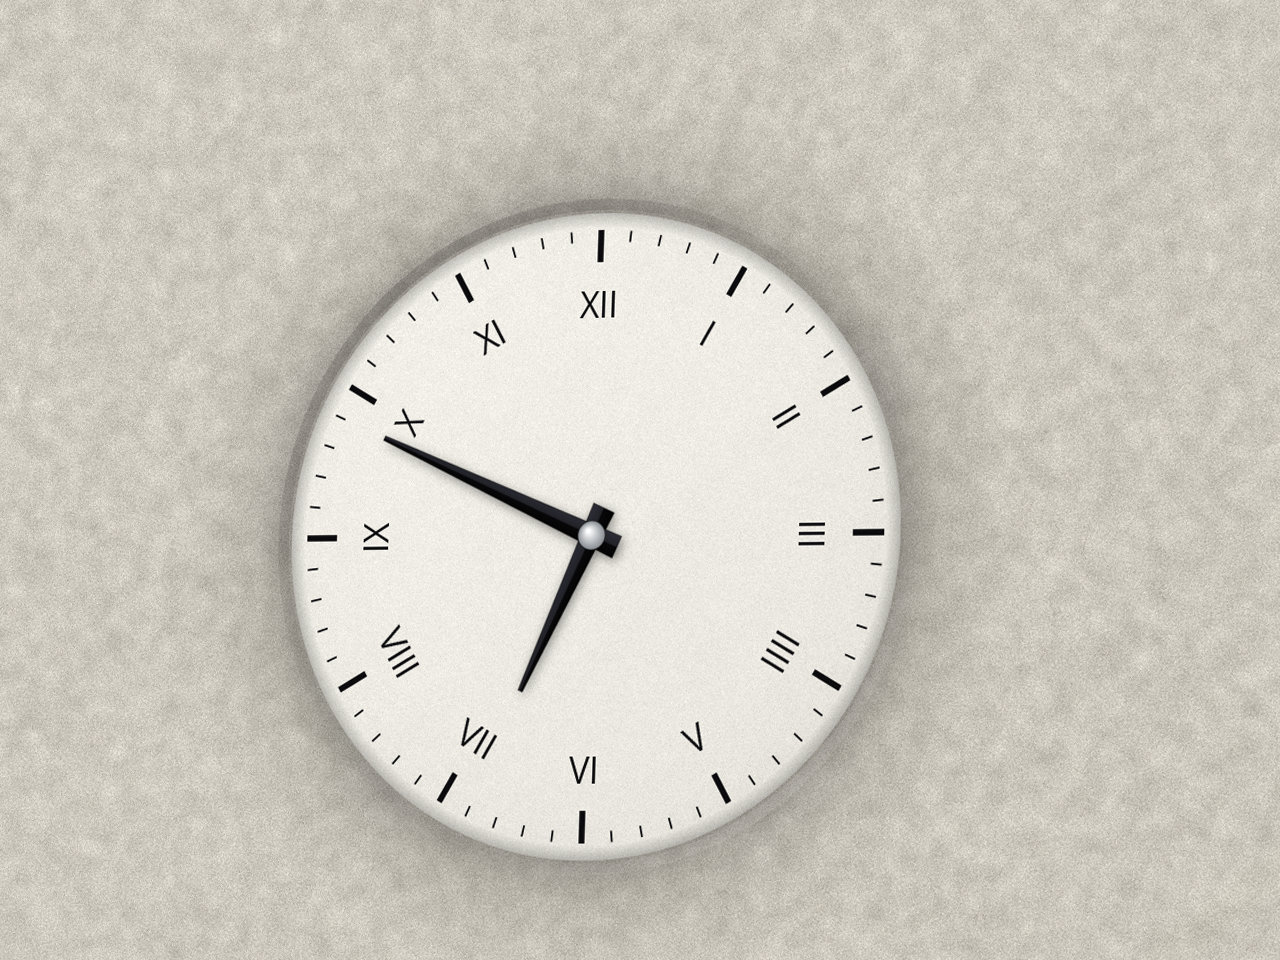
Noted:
6,49
